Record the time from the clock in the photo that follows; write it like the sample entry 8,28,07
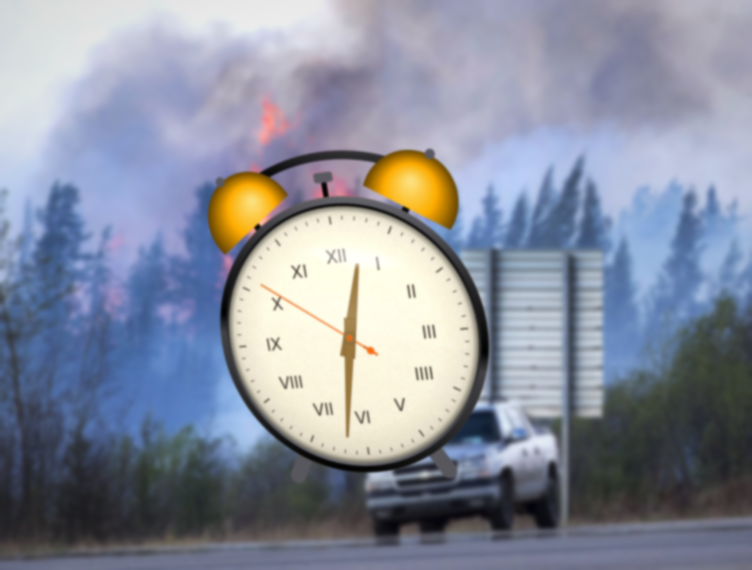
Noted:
12,31,51
